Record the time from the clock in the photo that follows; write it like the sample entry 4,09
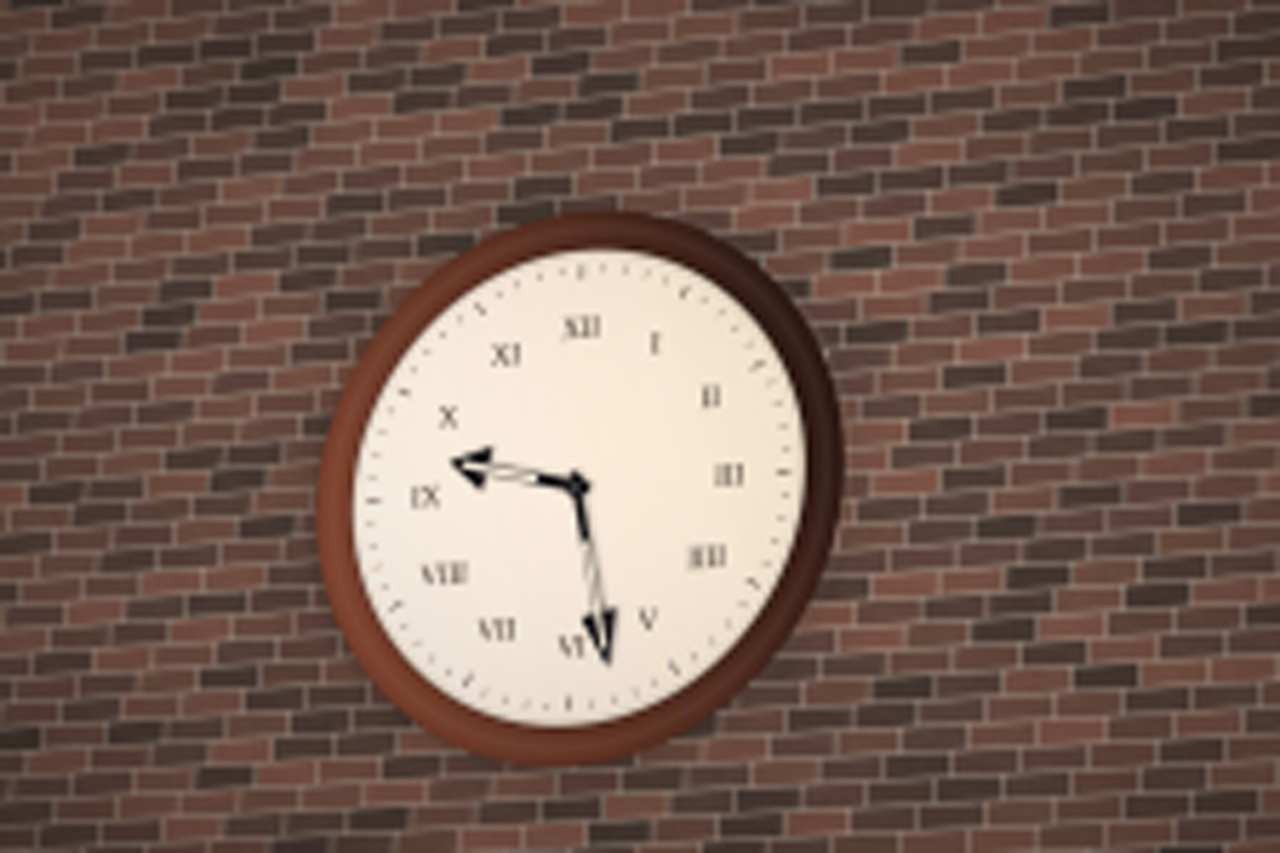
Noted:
9,28
